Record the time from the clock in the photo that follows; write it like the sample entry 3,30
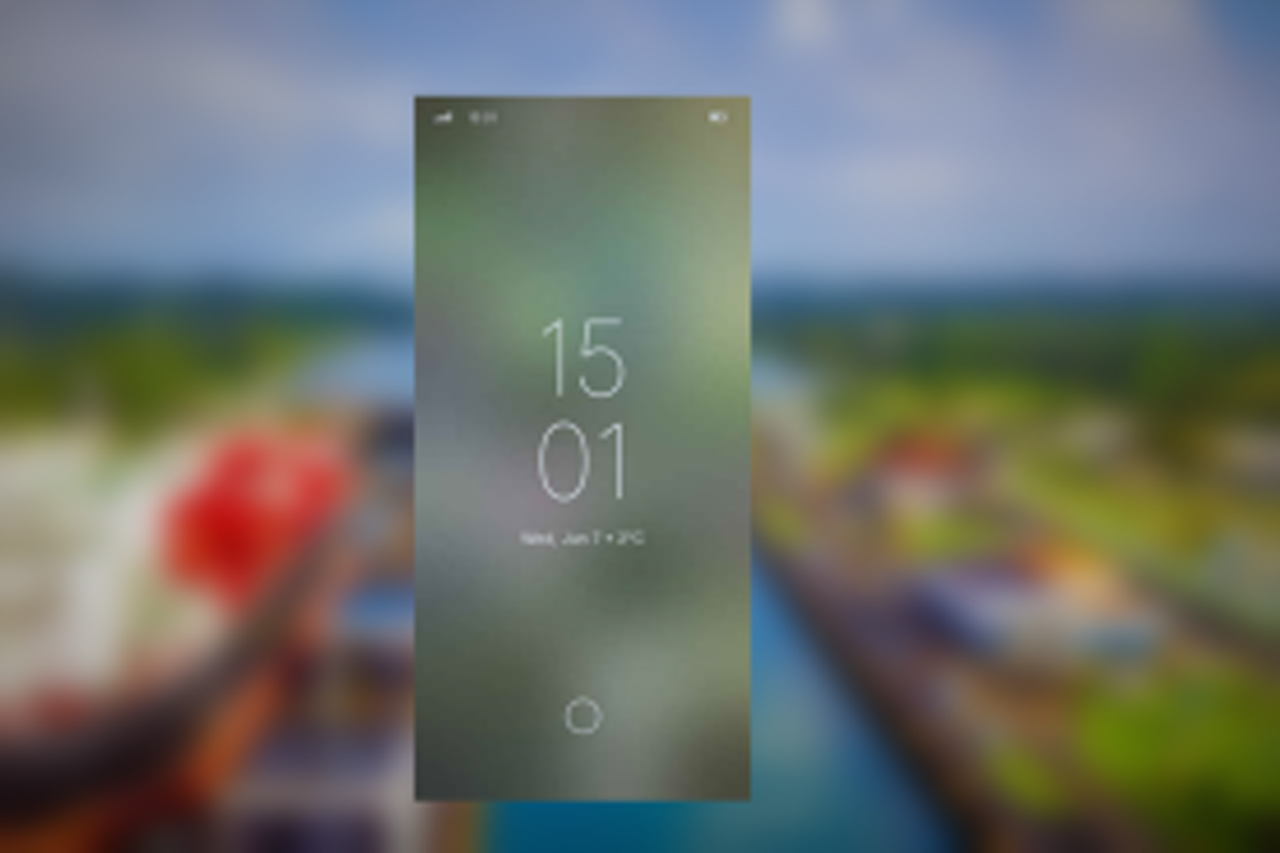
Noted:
15,01
